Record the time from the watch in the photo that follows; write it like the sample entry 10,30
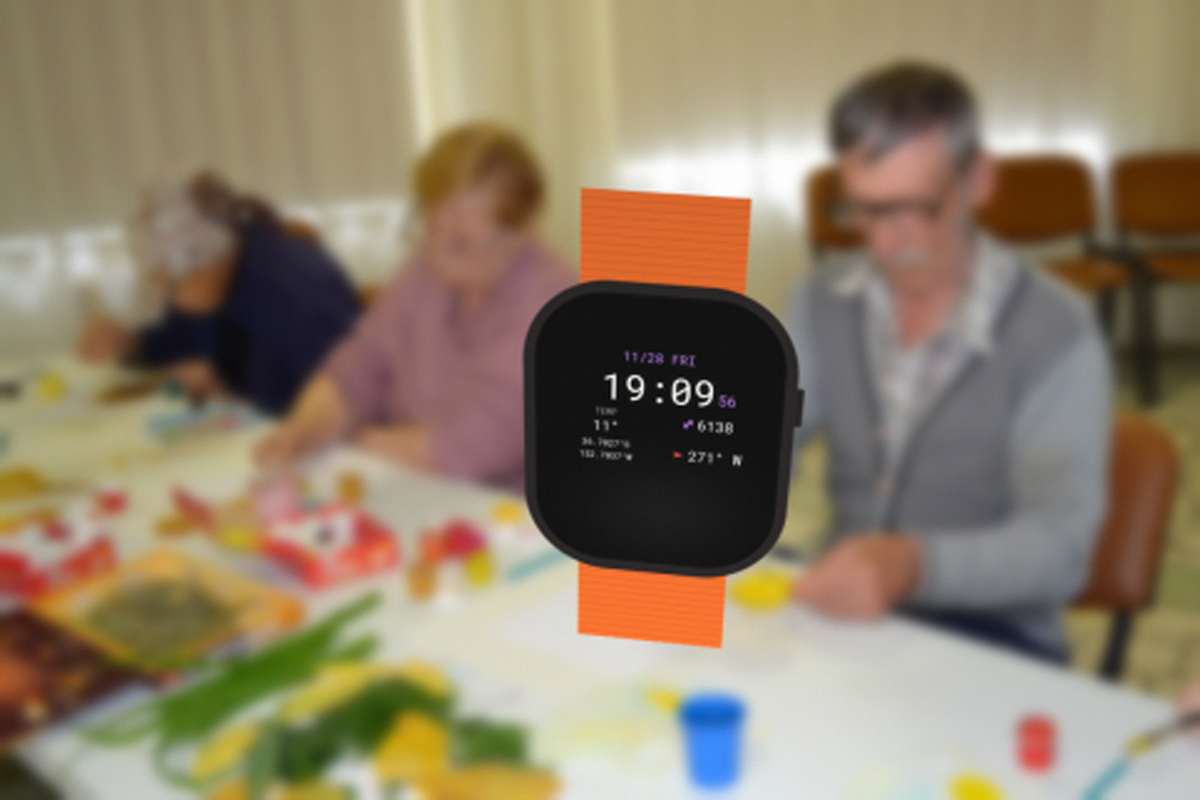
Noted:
19,09
